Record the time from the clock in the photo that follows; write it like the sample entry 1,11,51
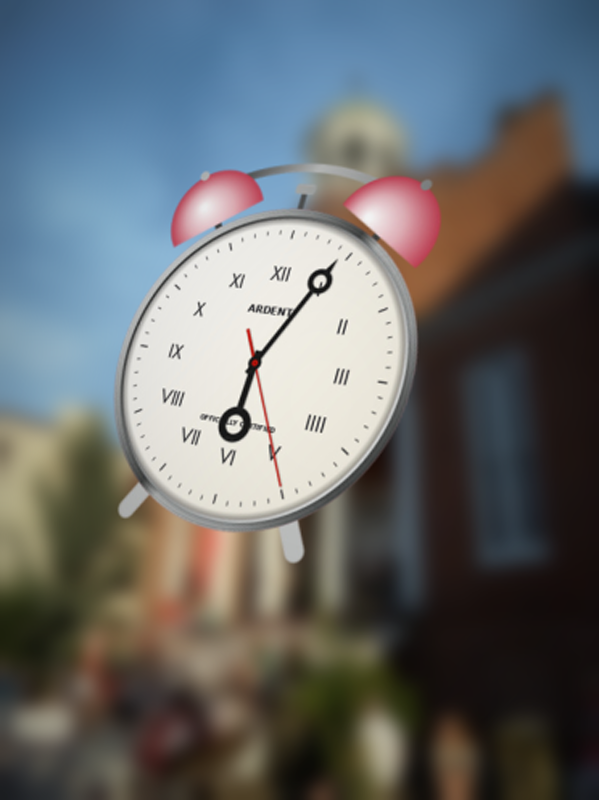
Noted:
6,04,25
